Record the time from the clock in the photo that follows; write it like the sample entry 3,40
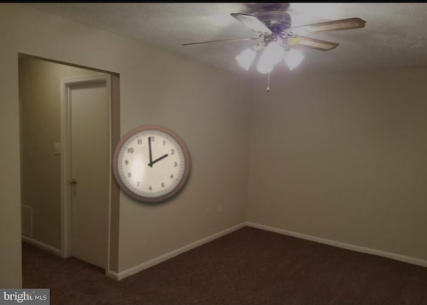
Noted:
1,59
